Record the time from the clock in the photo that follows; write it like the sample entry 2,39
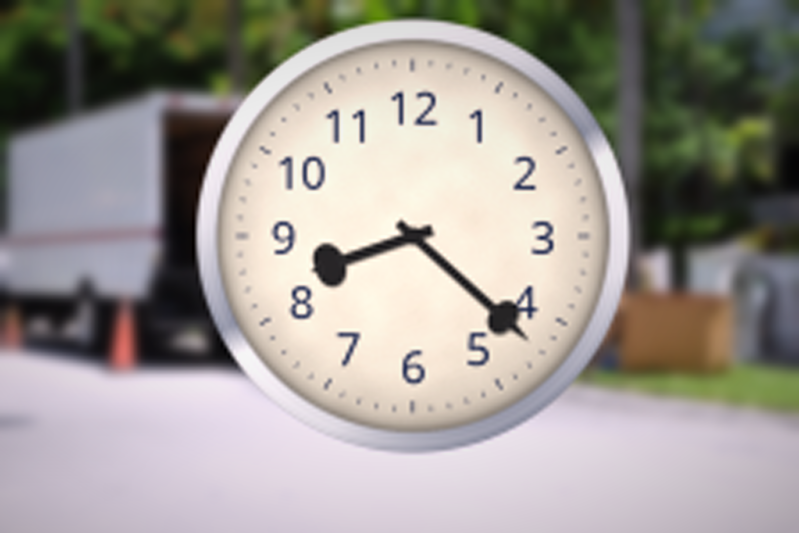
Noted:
8,22
